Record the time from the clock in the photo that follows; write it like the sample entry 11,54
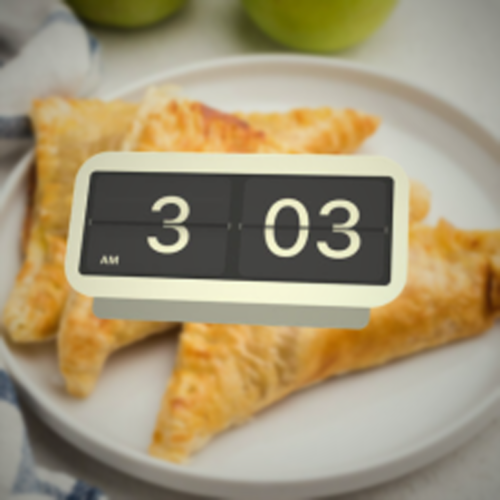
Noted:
3,03
